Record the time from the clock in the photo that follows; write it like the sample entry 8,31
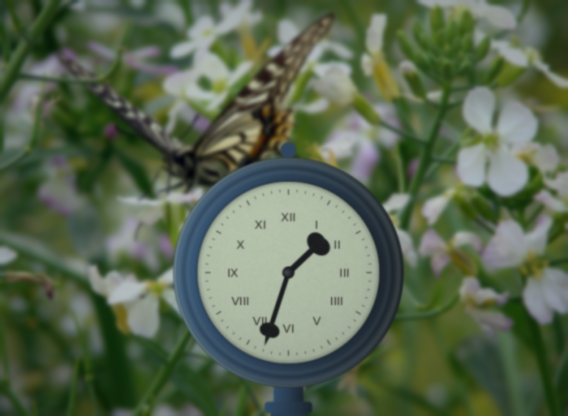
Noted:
1,33
